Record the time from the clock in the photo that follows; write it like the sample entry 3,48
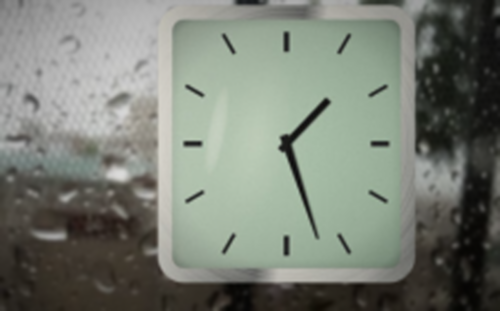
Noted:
1,27
